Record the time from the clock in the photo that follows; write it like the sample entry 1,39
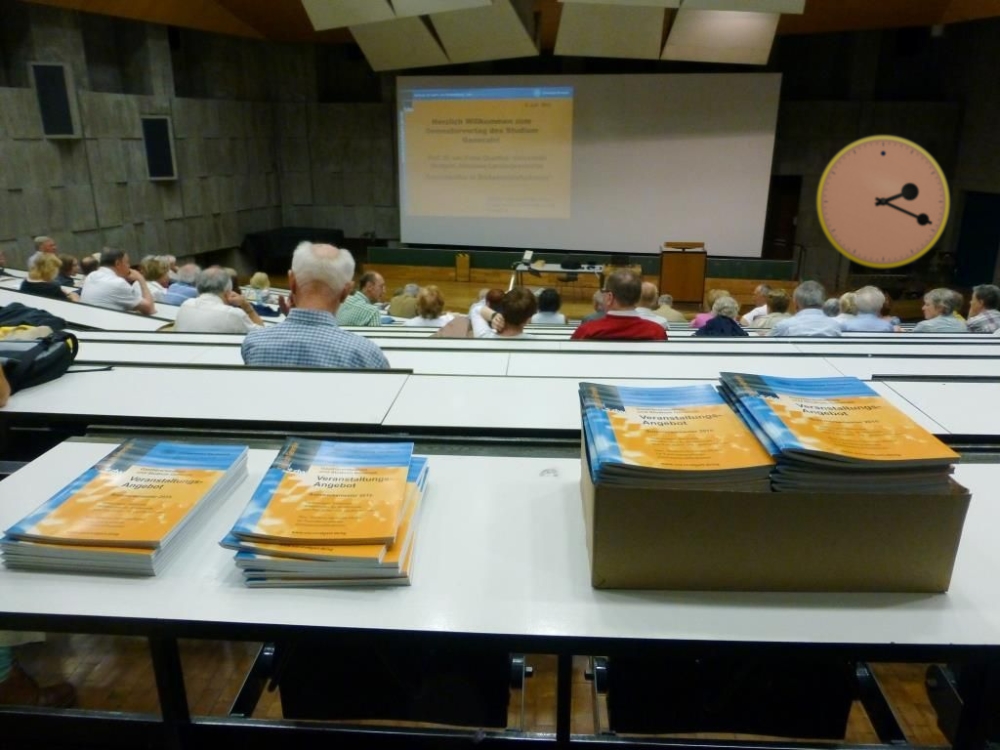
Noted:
2,19
